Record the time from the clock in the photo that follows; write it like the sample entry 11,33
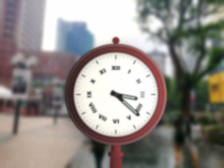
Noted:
3,22
